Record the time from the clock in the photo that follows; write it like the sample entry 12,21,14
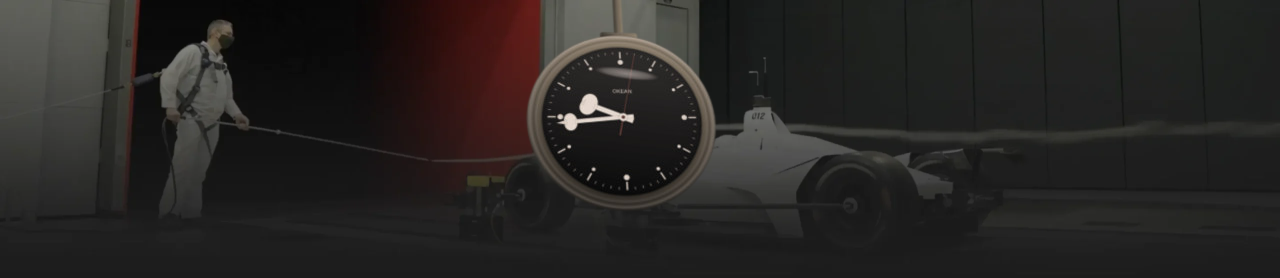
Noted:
9,44,02
